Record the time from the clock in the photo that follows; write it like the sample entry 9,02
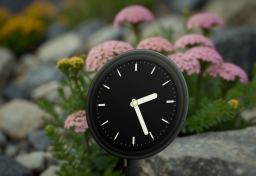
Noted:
2,26
